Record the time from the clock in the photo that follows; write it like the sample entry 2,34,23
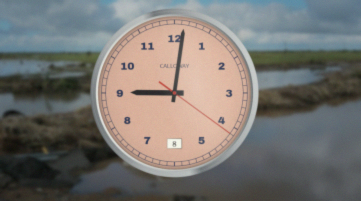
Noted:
9,01,21
